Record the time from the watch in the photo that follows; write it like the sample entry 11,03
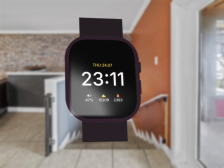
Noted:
23,11
